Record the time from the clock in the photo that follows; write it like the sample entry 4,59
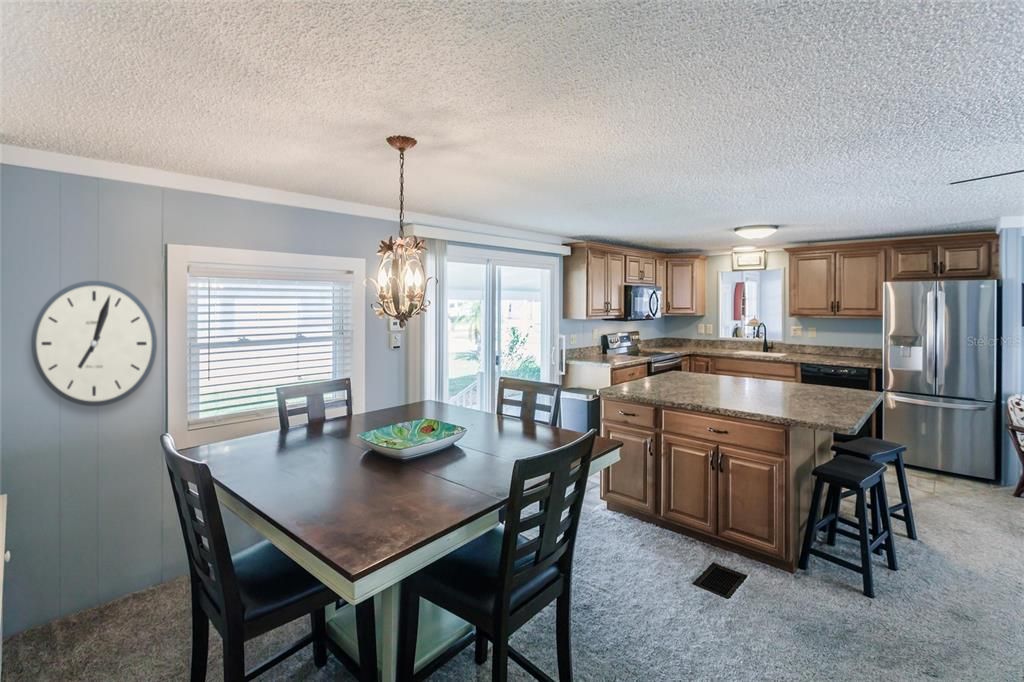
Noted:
7,03
